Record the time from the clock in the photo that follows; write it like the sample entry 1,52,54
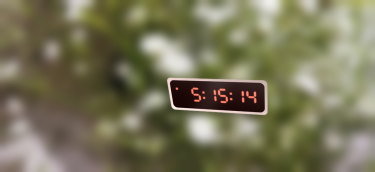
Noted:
5,15,14
